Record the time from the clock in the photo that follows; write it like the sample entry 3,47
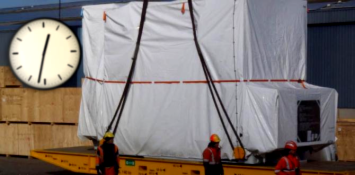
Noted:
12,32
